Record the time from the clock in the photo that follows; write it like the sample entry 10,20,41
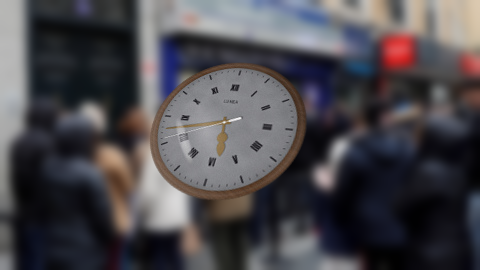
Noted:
5,42,41
